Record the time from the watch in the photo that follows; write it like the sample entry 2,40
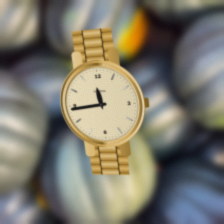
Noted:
11,44
